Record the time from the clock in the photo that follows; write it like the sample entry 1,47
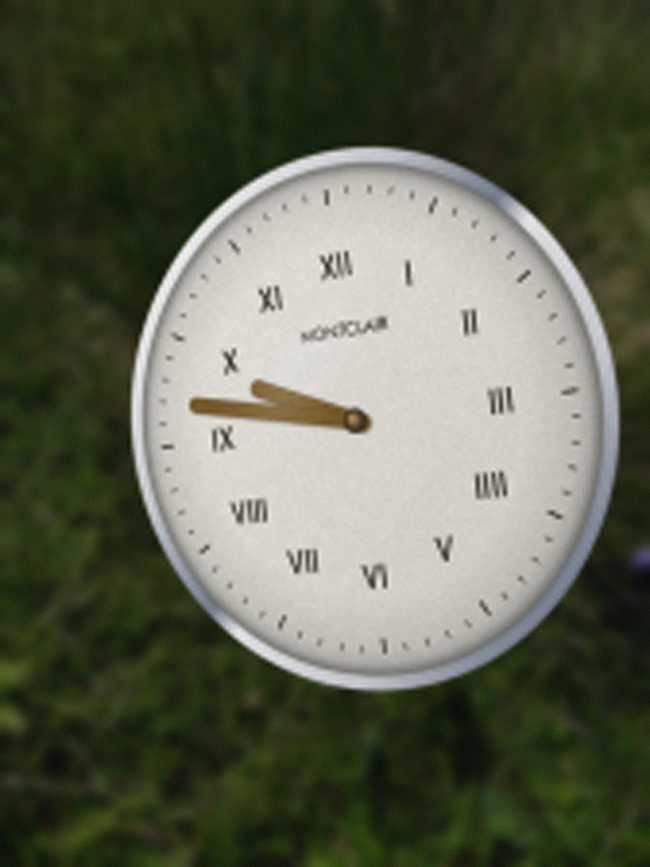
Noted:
9,47
